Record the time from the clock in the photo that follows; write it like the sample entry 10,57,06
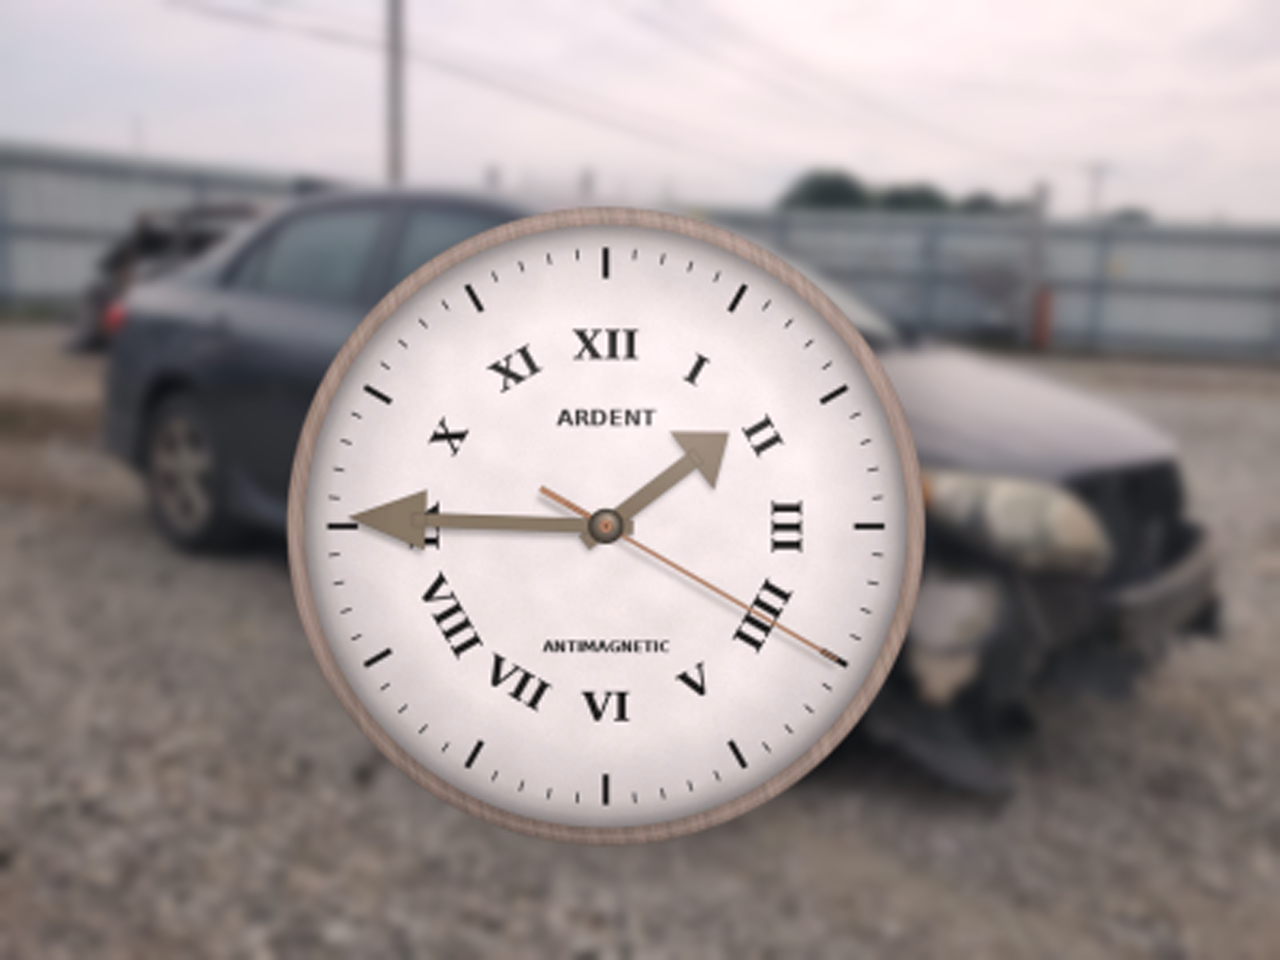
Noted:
1,45,20
